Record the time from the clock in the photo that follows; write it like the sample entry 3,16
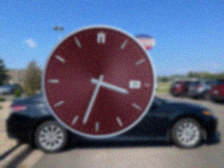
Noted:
3,33
